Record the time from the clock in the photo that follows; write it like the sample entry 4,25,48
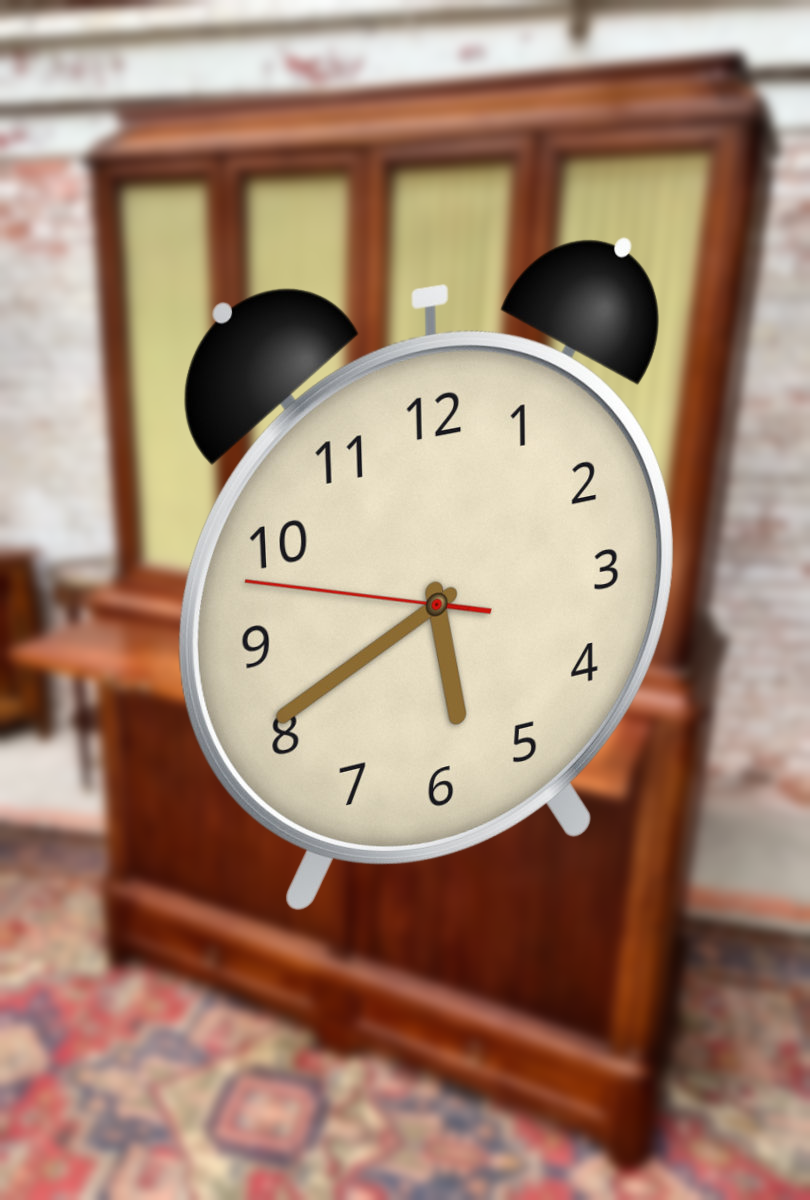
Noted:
5,40,48
